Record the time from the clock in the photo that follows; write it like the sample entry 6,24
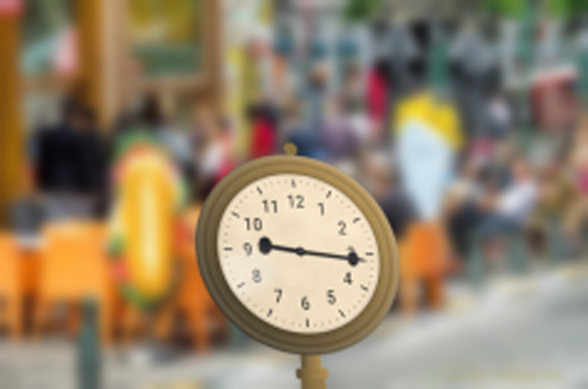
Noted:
9,16
